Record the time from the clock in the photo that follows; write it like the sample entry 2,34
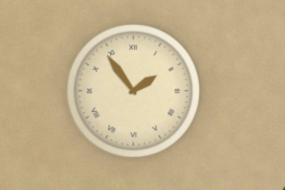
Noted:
1,54
